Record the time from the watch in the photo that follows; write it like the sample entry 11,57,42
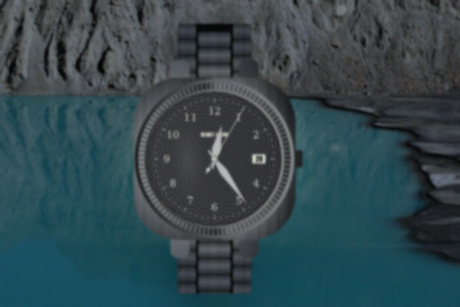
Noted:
12,24,05
